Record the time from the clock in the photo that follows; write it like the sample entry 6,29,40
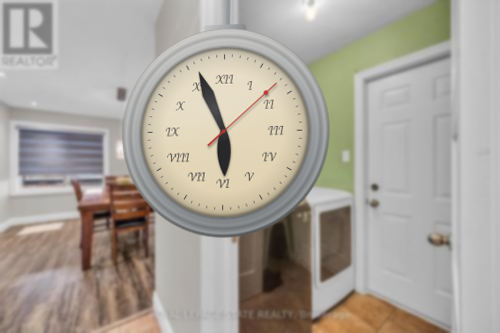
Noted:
5,56,08
